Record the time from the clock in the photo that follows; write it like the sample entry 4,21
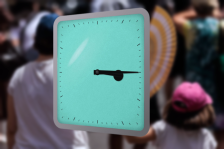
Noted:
3,15
